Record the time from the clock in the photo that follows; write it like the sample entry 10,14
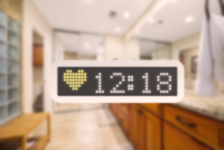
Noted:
12,18
